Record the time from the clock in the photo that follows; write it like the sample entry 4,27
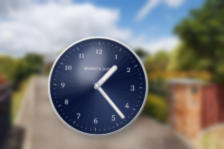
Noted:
1,23
